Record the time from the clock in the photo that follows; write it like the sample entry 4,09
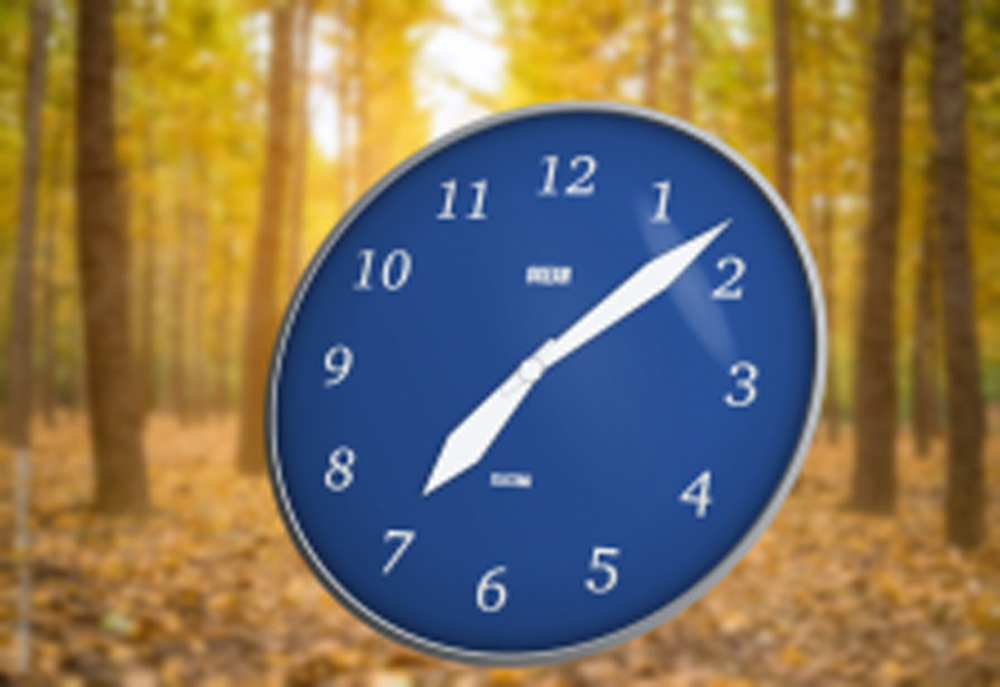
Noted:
7,08
